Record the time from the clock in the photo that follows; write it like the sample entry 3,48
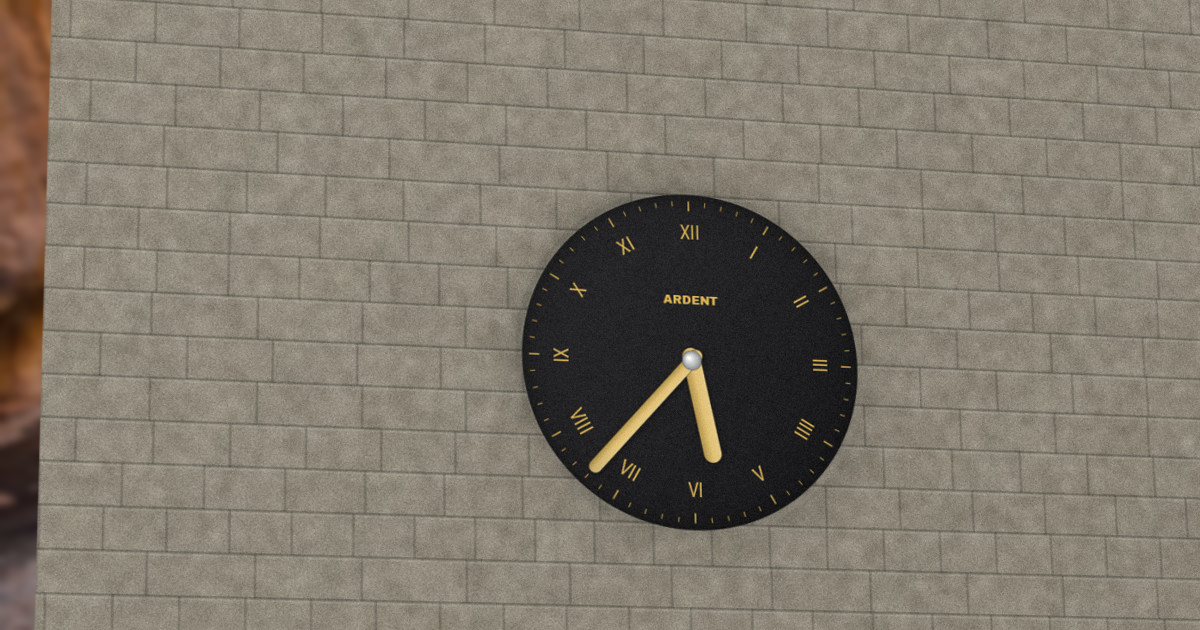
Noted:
5,37
